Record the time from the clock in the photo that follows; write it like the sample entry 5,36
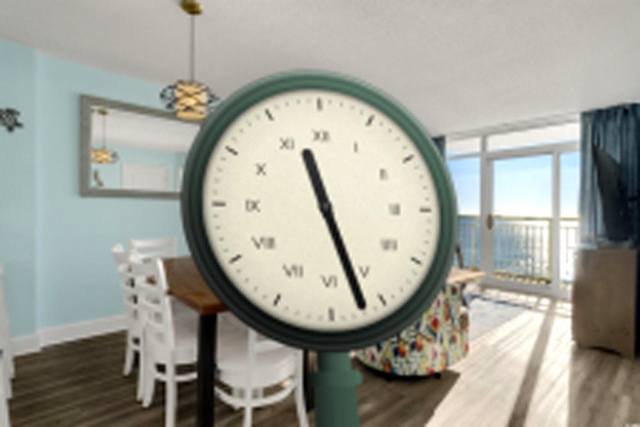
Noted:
11,27
